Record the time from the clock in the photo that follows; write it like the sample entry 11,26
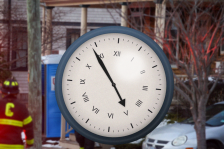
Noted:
4,54
